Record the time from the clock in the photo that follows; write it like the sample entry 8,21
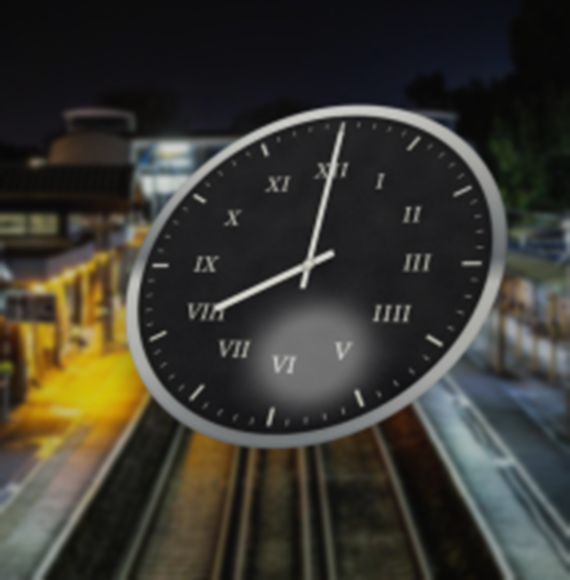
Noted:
8,00
